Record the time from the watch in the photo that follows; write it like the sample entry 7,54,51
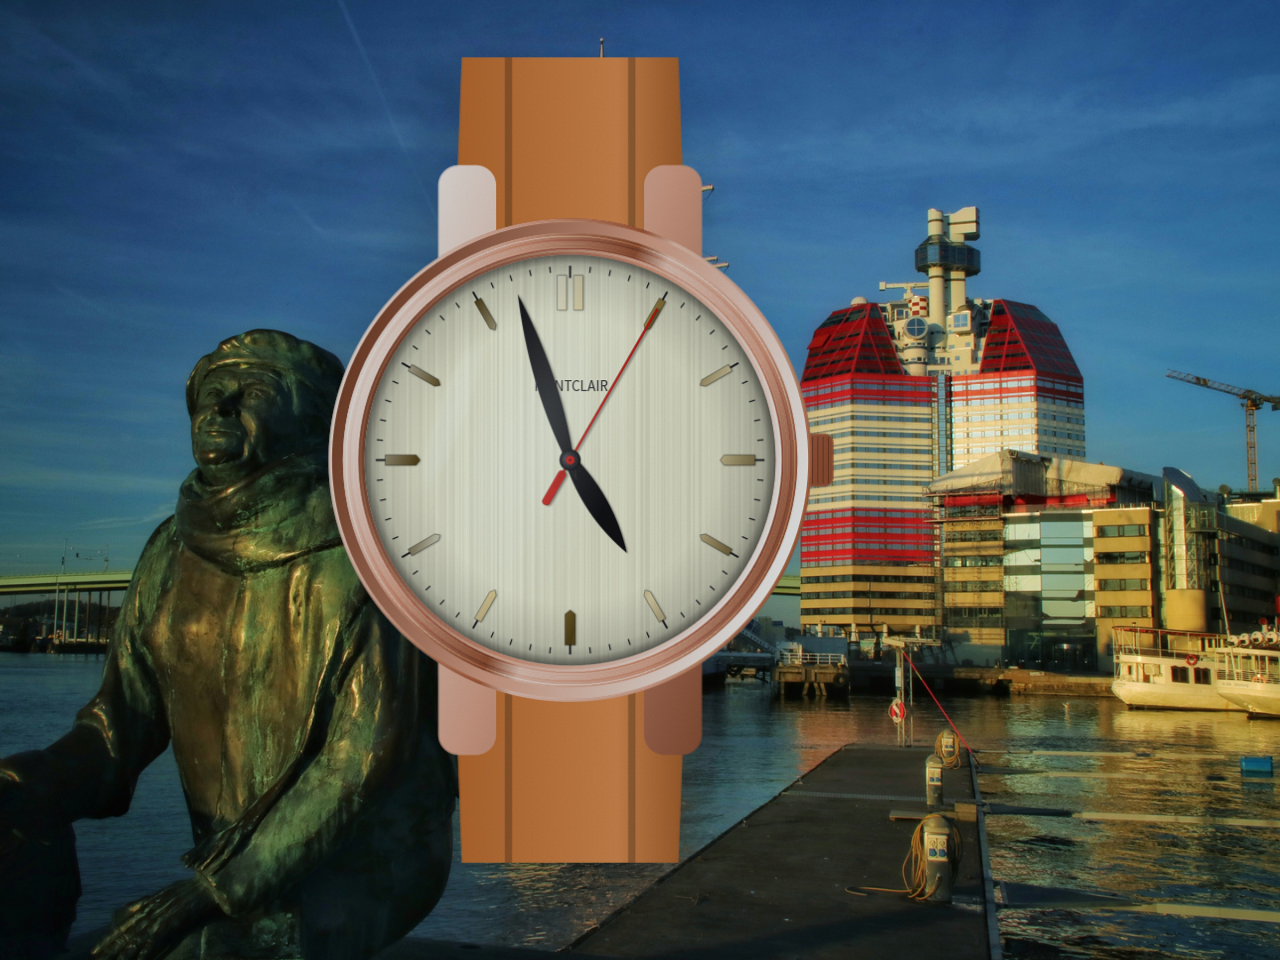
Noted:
4,57,05
